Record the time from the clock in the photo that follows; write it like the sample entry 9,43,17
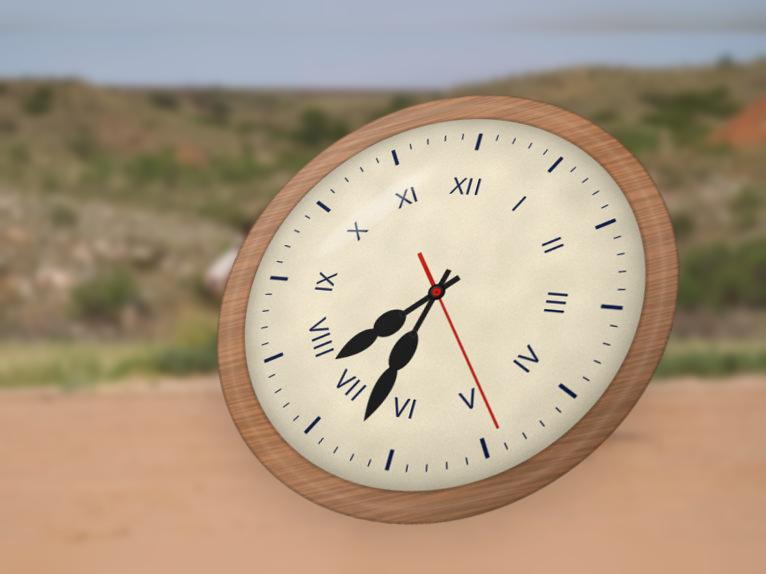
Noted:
7,32,24
